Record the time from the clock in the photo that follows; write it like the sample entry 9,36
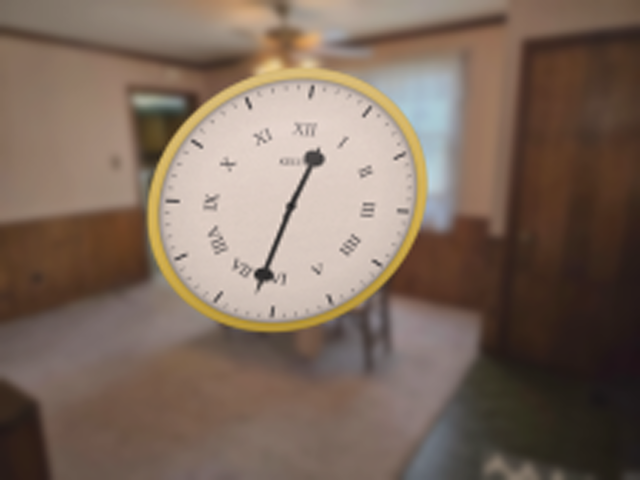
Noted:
12,32
